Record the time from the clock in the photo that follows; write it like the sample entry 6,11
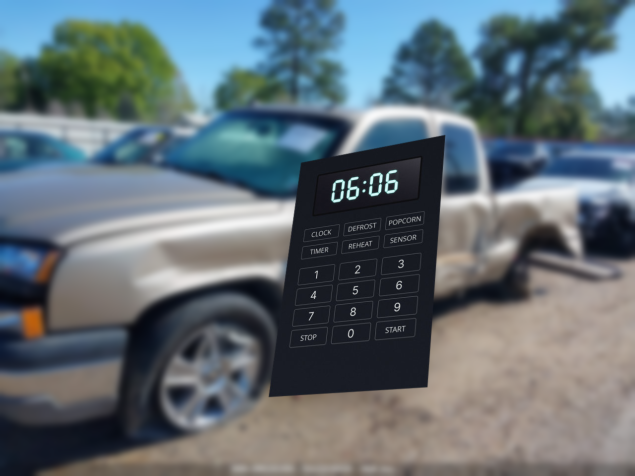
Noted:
6,06
